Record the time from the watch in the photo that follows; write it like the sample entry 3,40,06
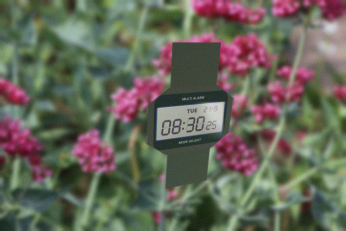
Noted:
8,30,25
